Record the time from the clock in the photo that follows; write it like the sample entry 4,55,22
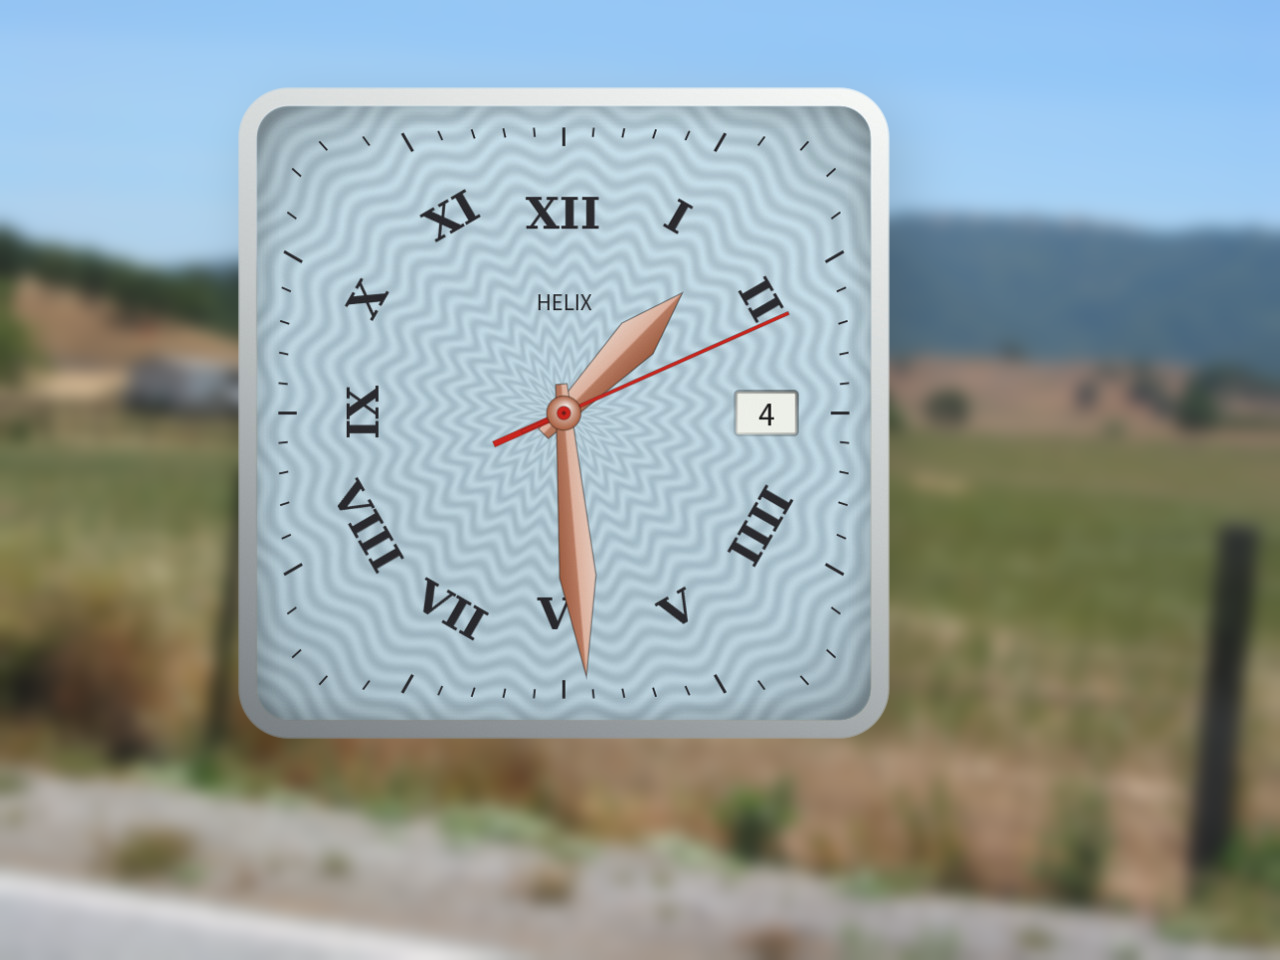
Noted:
1,29,11
